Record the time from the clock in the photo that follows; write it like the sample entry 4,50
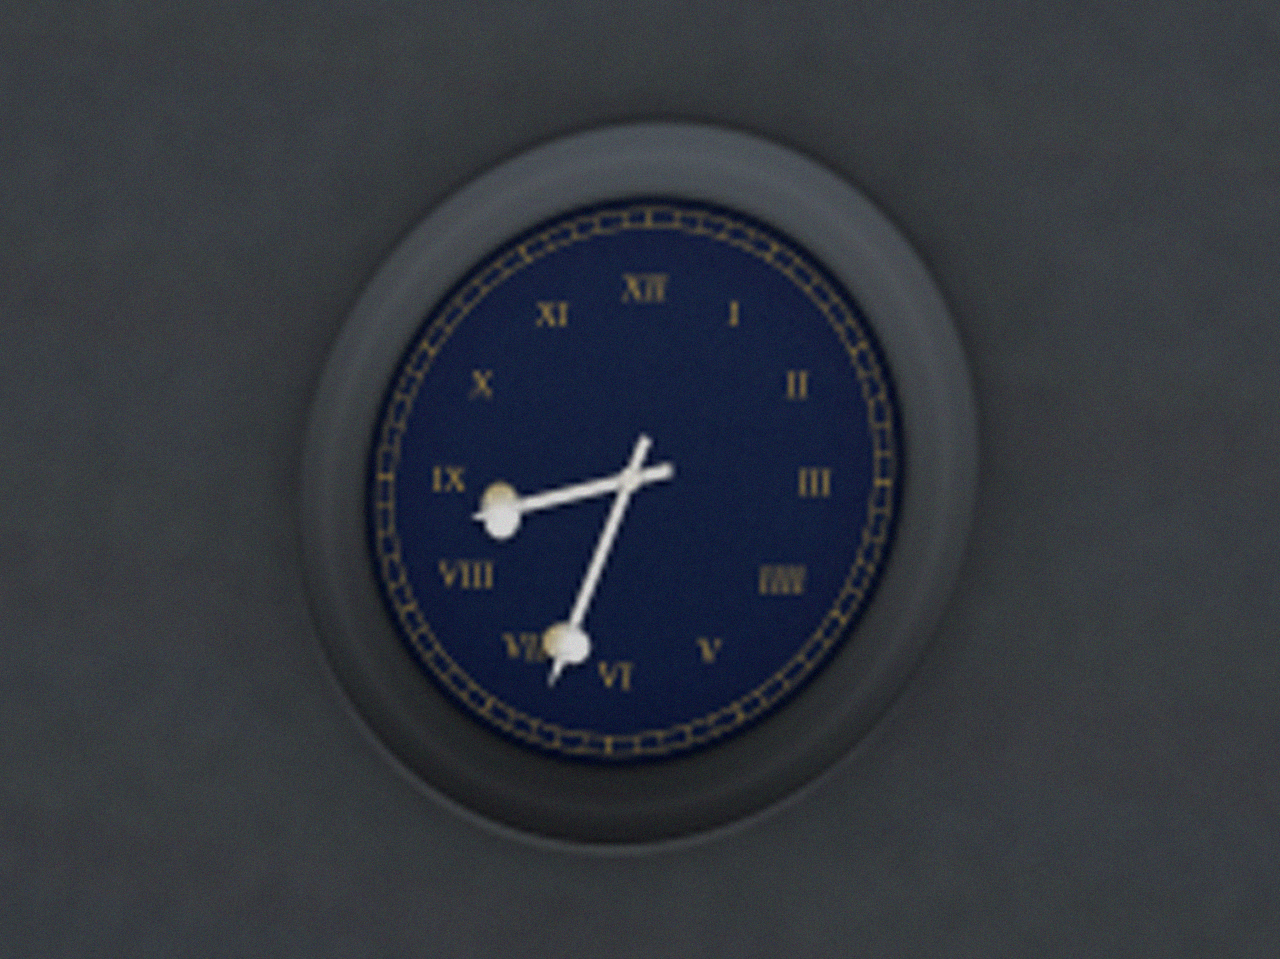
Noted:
8,33
